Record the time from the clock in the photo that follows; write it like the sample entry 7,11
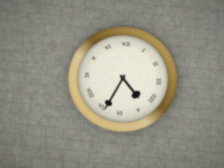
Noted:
4,34
